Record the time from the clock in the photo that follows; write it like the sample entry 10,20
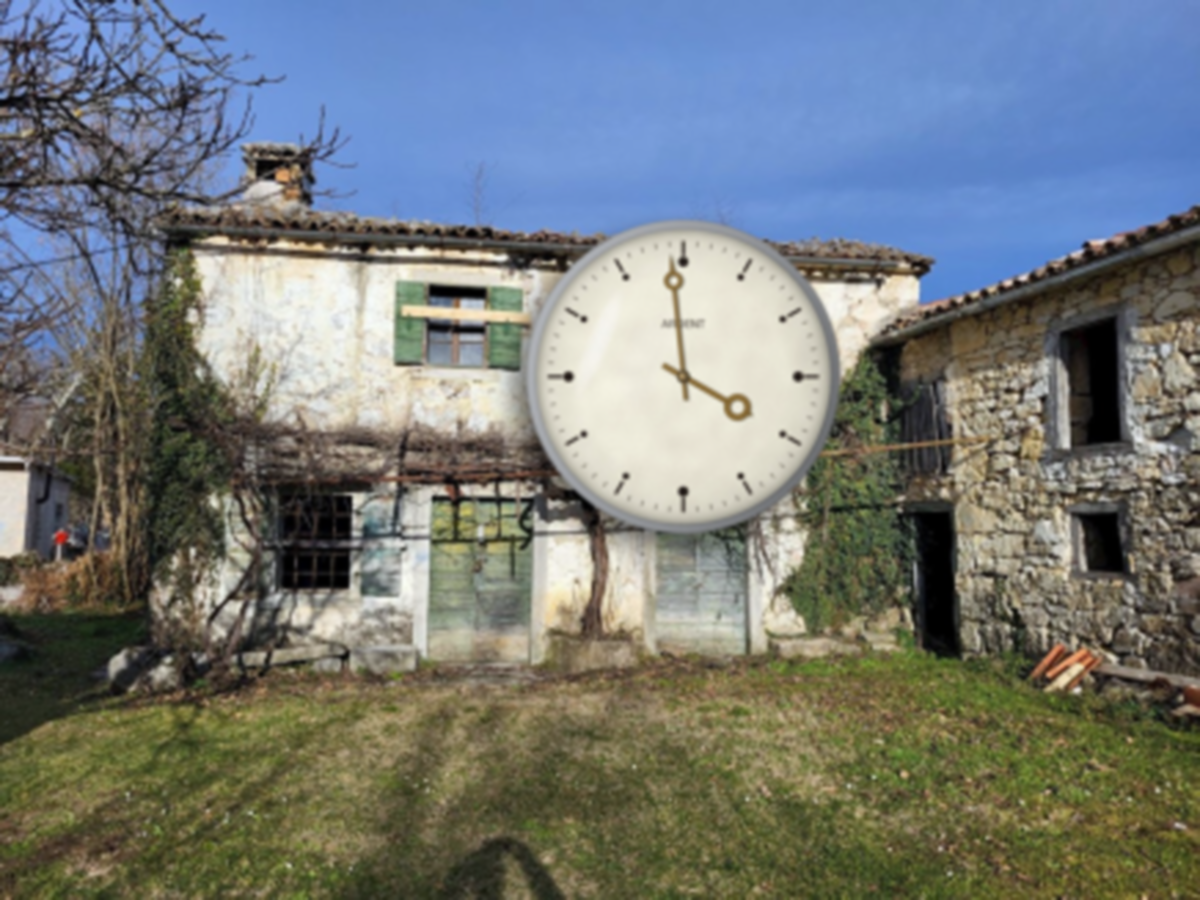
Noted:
3,59
